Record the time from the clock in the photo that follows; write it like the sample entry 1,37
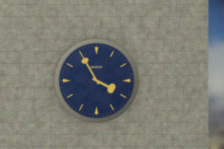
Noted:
3,55
